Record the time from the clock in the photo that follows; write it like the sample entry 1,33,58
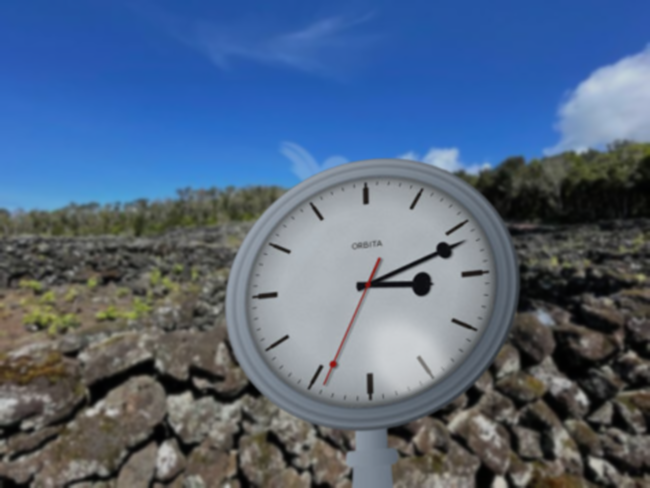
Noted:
3,11,34
